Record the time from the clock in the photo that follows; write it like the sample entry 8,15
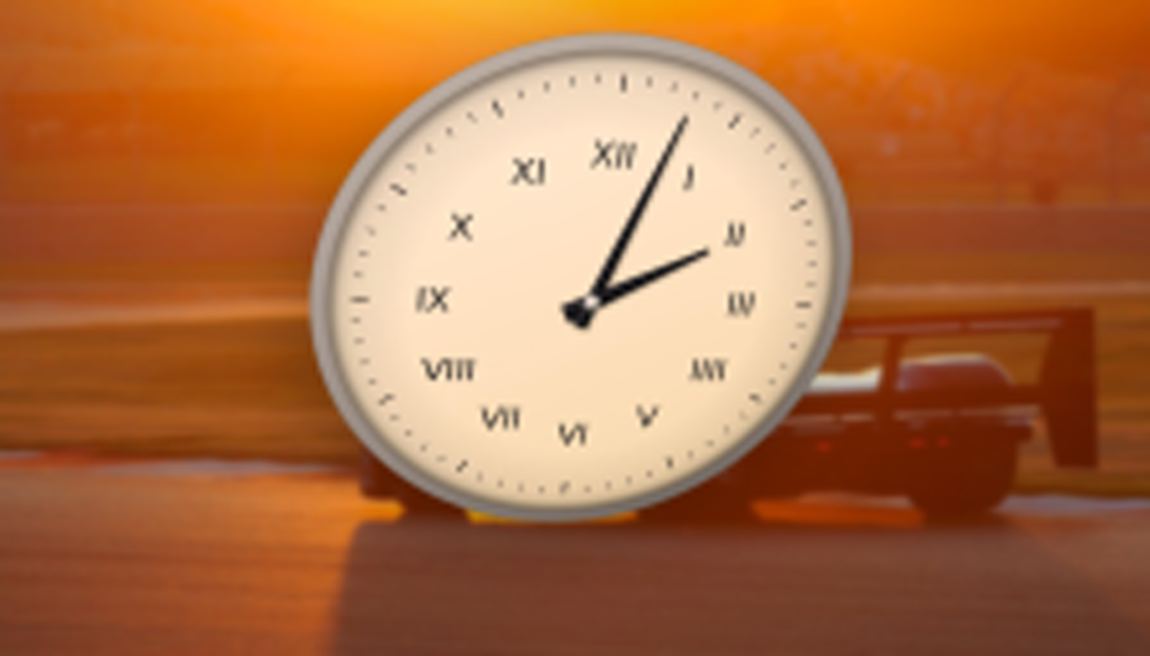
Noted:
2,03
